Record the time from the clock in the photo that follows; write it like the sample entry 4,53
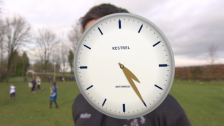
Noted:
4,25
